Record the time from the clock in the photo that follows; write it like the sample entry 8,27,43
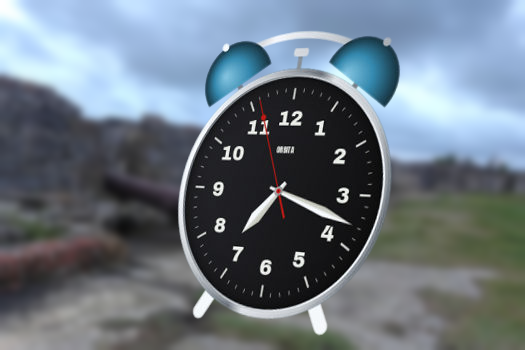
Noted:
7,17,56
